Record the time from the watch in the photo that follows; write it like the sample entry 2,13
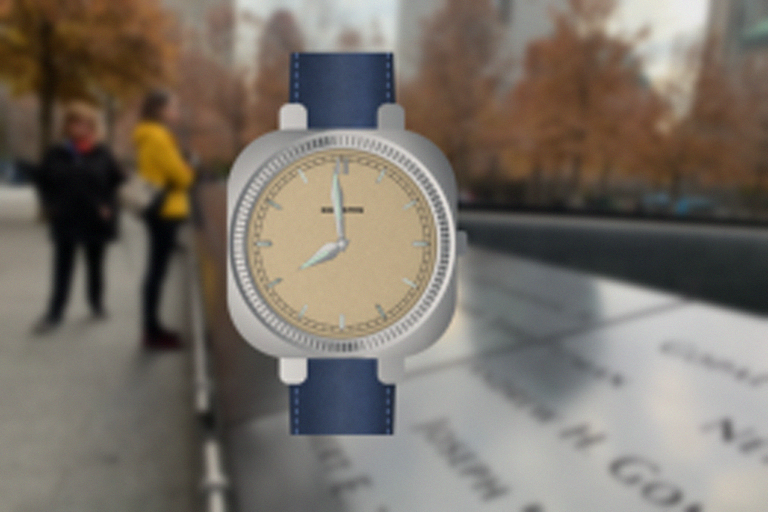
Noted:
7,59
